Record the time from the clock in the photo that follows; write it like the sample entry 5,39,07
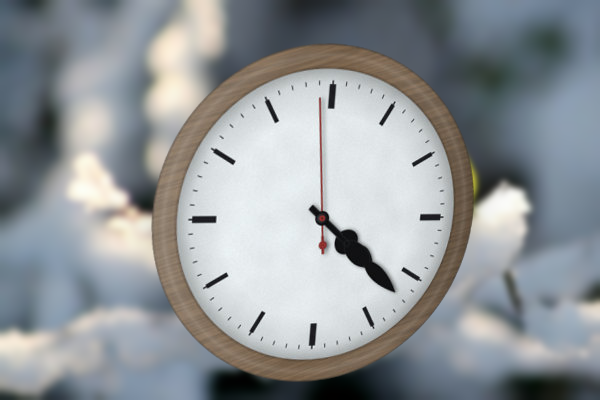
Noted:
4,21,59
